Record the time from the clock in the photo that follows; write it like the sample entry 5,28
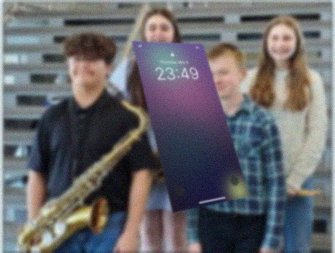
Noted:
23,49
